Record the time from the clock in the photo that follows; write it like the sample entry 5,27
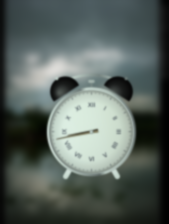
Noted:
8,43
